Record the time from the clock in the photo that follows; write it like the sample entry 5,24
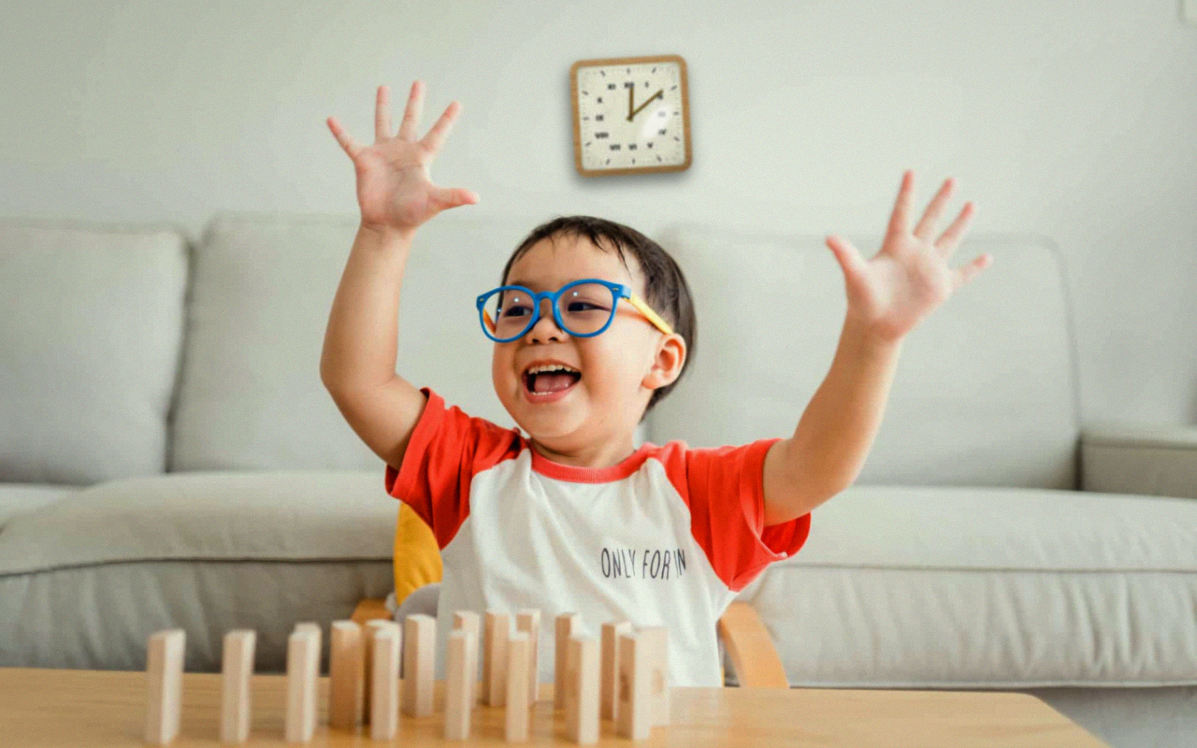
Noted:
12,09
